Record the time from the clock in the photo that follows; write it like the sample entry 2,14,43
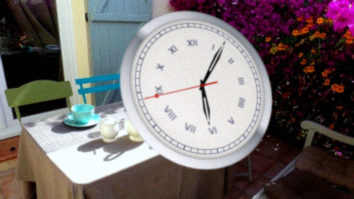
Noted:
6,06,44
